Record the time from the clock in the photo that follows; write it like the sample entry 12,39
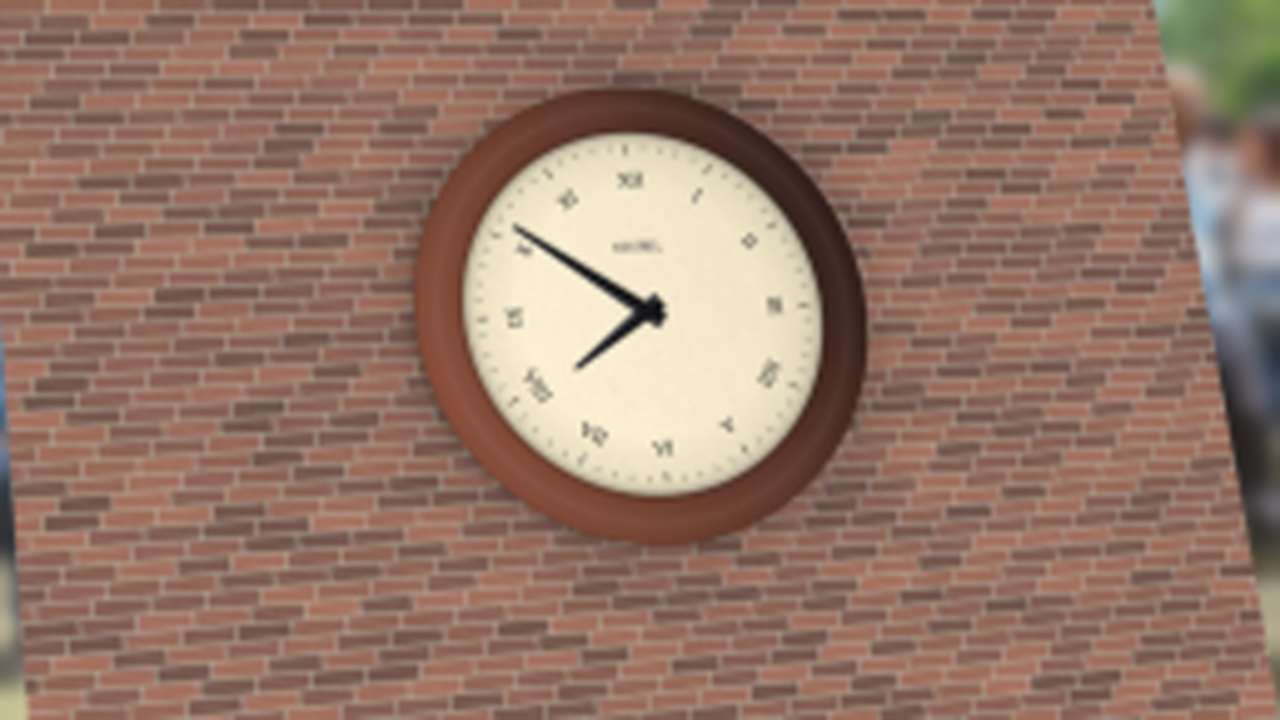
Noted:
7,51
